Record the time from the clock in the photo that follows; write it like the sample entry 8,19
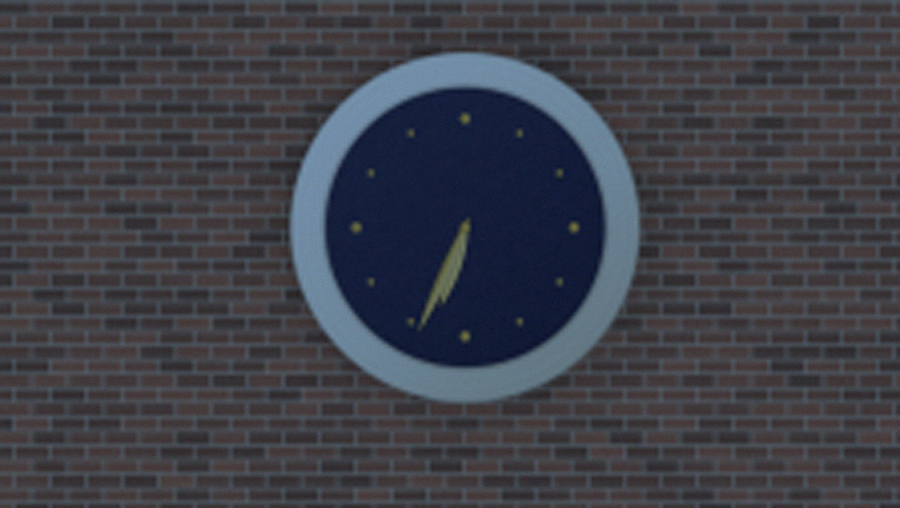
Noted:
6,34
